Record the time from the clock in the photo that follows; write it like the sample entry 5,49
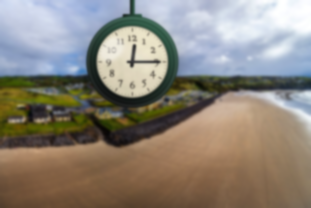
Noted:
12,15
